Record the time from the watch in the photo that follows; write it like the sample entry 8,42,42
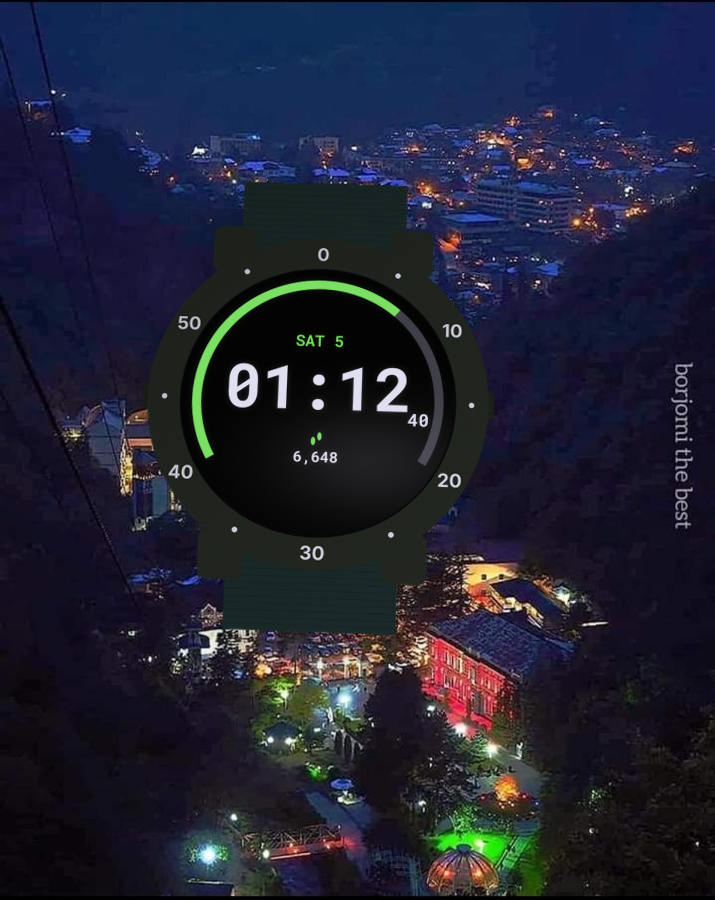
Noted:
1,12,40
